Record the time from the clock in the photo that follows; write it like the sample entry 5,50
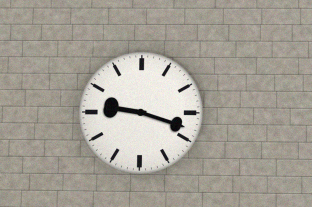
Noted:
9,18
